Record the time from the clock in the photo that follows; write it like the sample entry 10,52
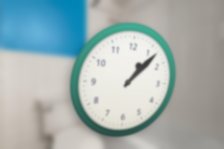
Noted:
1,07
